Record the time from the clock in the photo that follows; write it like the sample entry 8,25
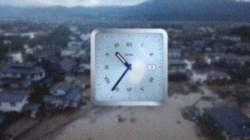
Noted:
10,36
